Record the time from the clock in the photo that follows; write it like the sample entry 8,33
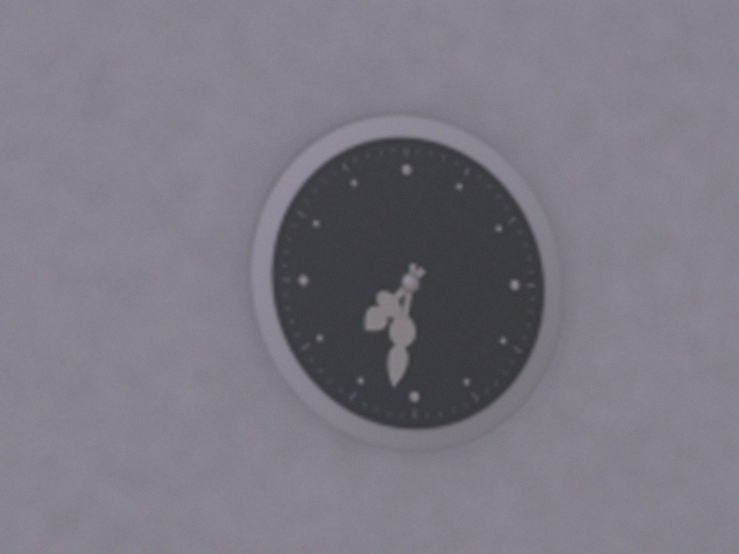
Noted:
7,32
